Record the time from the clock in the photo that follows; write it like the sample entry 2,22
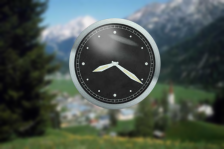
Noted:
8,21
